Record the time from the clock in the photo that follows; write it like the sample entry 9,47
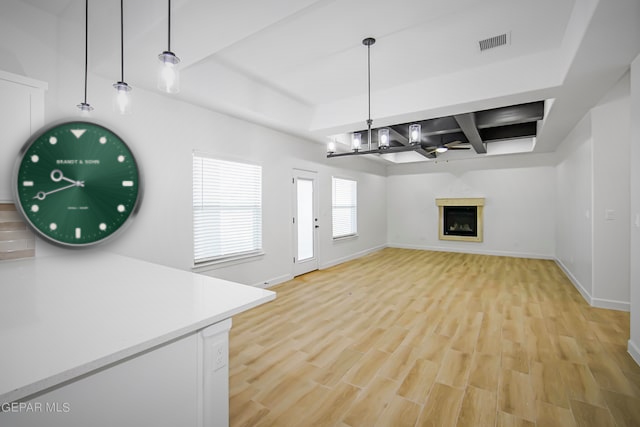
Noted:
9,42
